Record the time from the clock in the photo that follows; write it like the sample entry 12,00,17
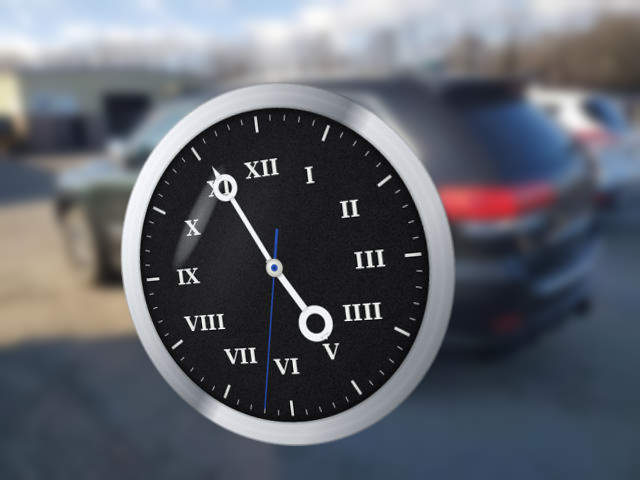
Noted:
4,55,32
